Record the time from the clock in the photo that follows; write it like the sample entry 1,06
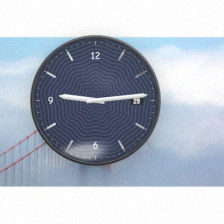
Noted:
9,14
